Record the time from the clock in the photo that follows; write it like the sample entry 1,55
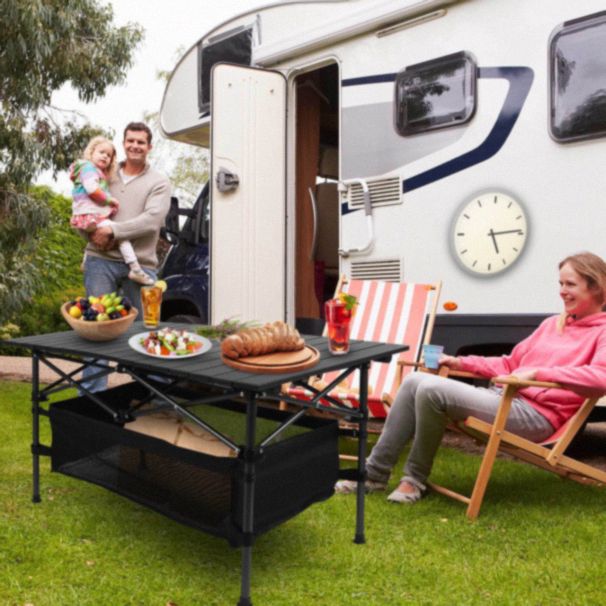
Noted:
5,14
